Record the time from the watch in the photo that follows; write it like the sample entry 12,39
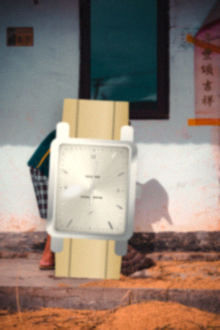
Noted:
6,01
